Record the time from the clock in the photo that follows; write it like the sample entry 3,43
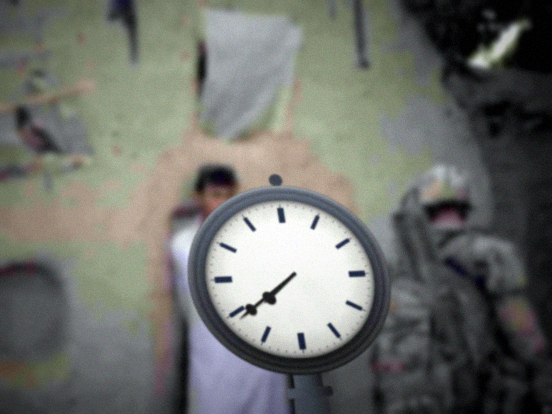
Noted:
7,39
